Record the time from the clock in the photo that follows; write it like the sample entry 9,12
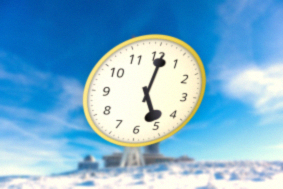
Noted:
5,01
